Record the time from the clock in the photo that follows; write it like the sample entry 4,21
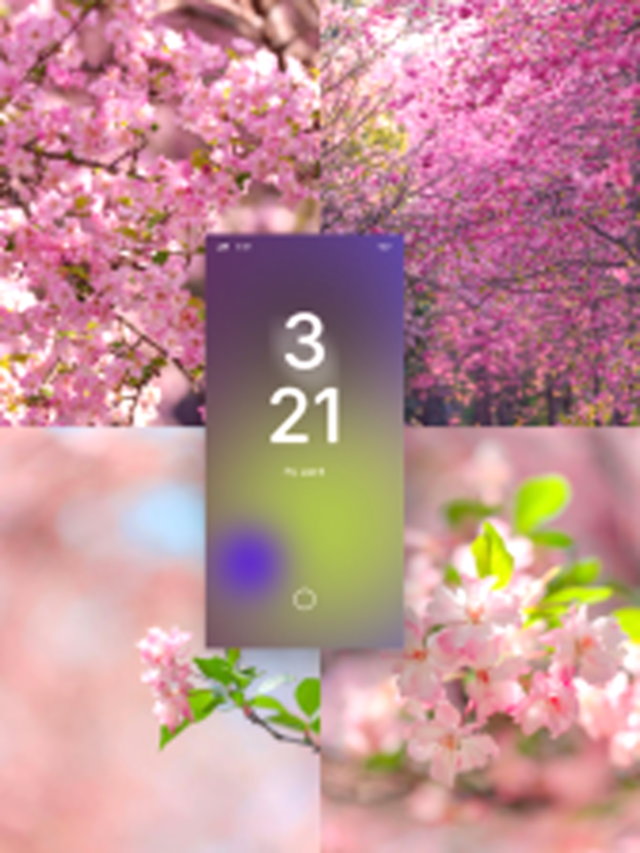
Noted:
3,21
